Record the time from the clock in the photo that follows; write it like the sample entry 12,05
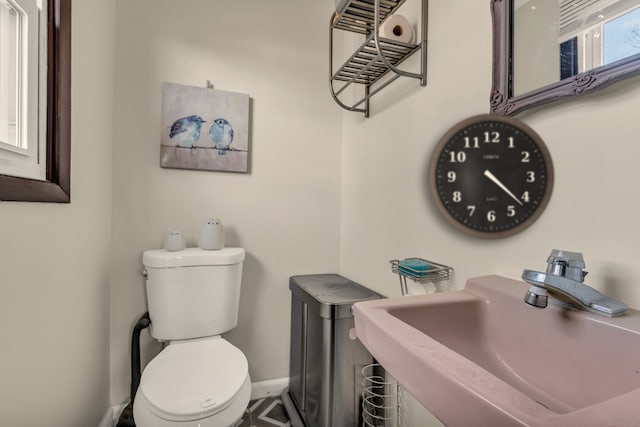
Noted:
4,22
